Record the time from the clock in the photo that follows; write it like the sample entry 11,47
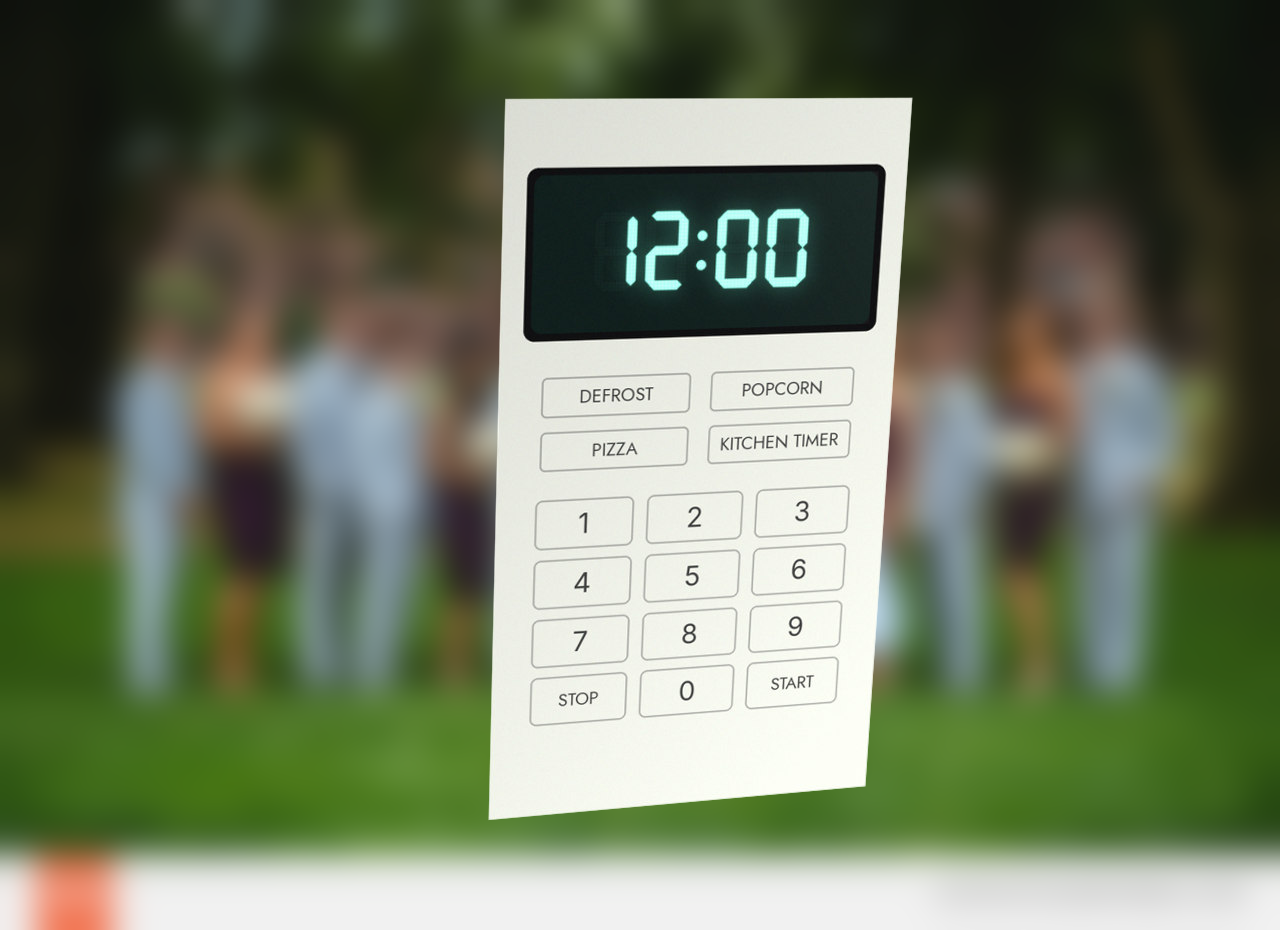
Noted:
12,00
